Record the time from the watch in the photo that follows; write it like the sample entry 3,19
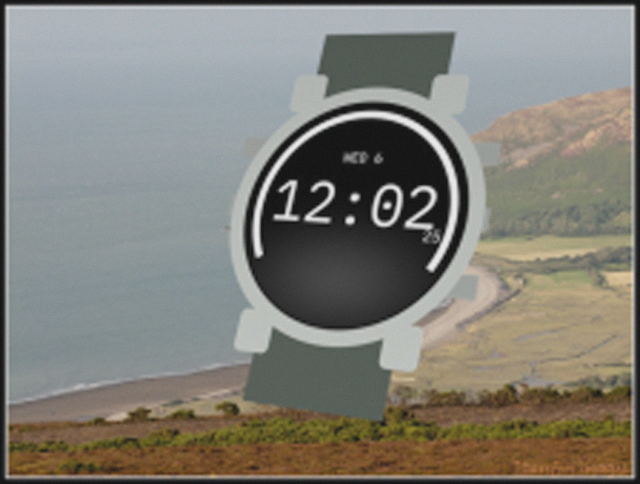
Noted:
12,02
